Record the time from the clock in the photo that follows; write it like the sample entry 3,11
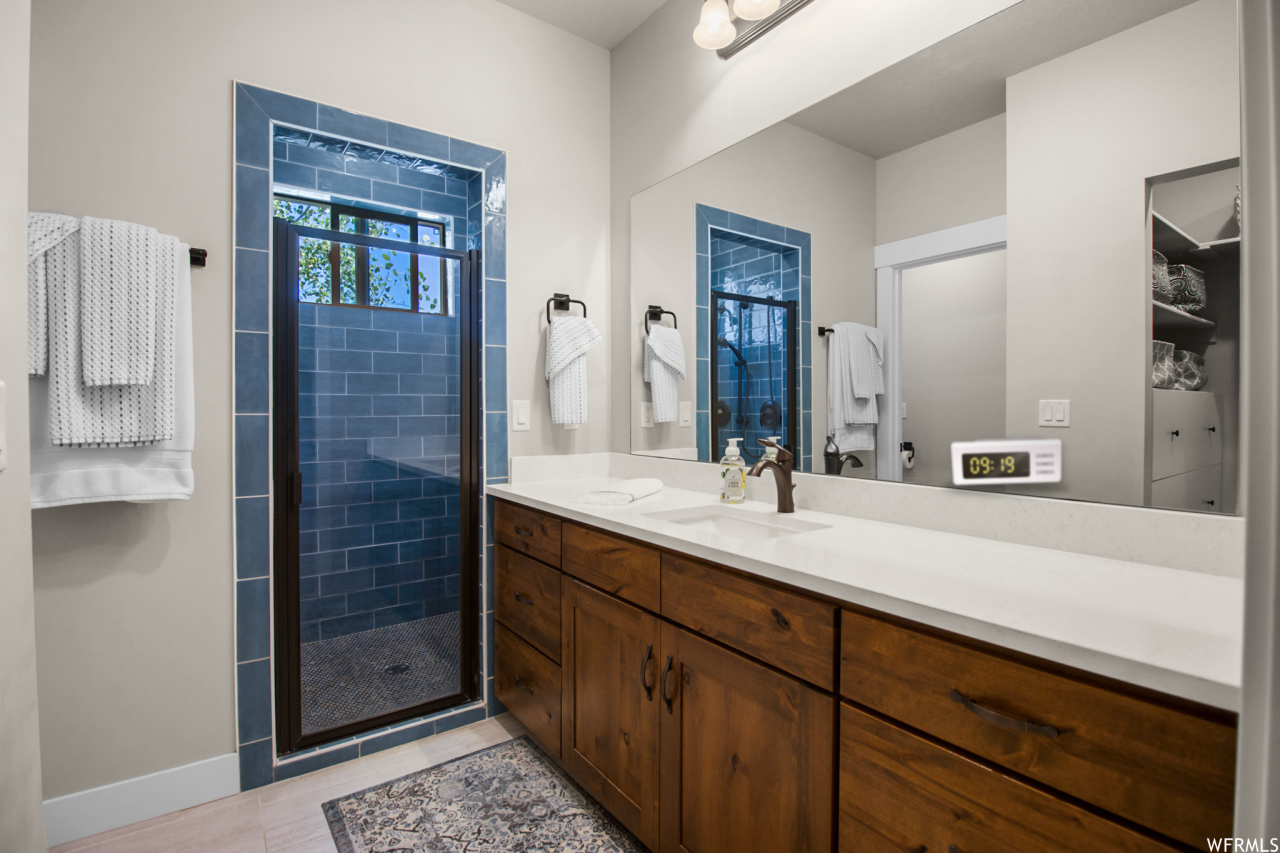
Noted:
9,19
